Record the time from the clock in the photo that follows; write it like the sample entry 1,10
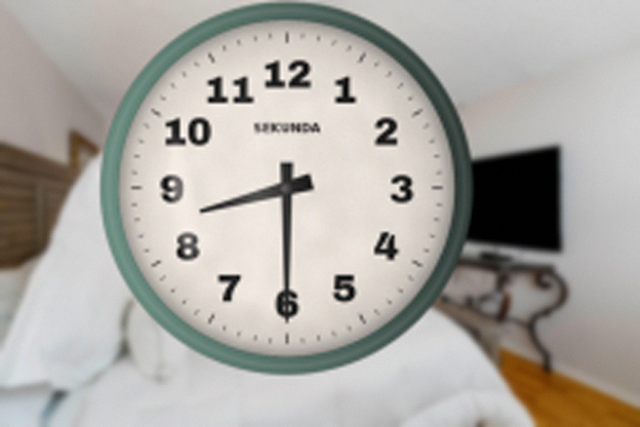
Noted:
8,30
